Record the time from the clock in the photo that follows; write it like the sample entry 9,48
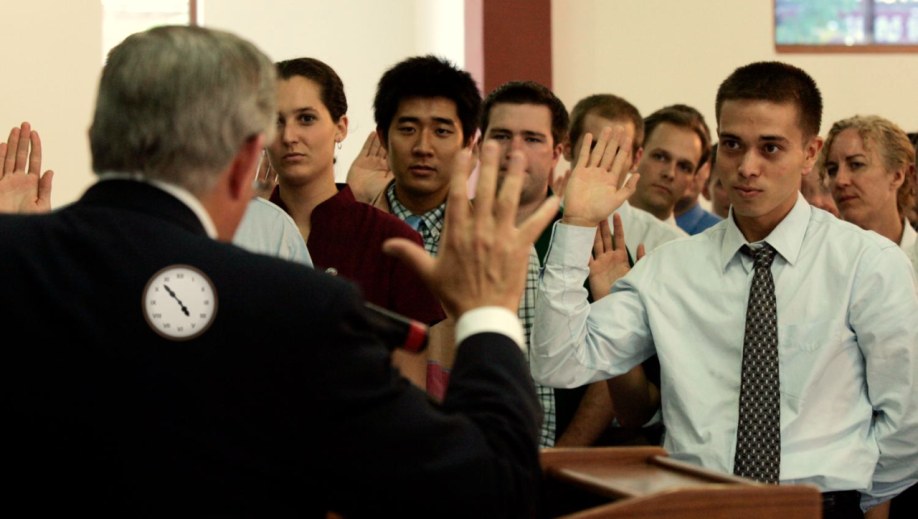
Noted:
4,53
